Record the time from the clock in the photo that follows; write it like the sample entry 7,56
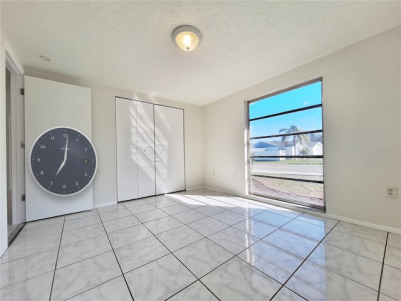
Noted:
7,01
